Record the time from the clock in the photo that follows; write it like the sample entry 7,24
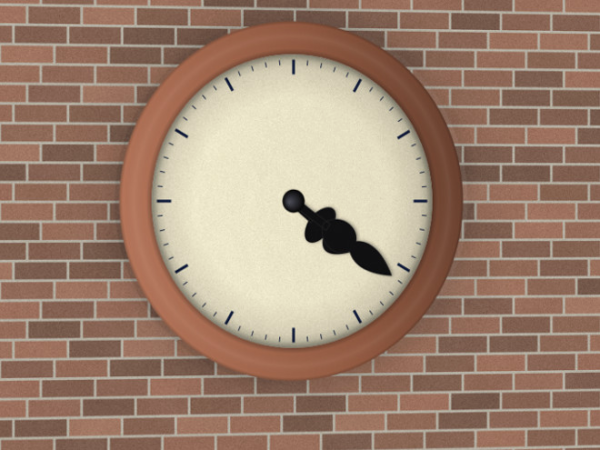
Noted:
4,21
